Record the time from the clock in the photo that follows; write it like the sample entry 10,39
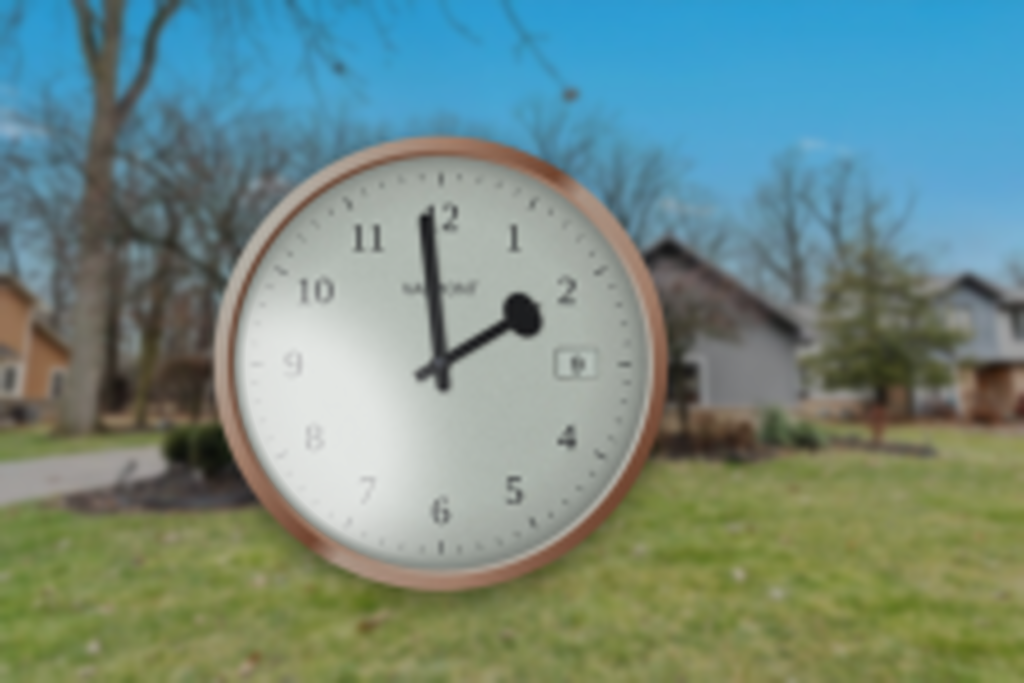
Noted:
1,59
